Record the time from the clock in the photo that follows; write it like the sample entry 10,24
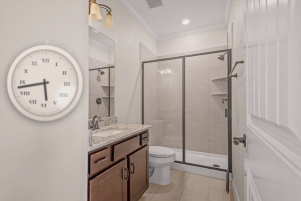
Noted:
5,43
